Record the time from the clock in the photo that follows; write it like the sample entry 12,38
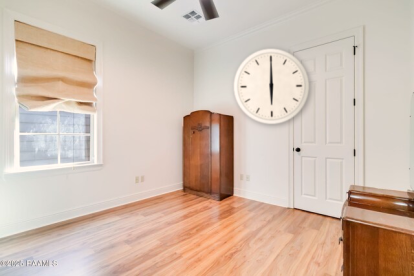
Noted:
6,00
